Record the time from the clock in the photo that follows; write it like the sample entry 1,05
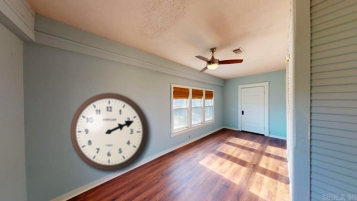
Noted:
2,11
